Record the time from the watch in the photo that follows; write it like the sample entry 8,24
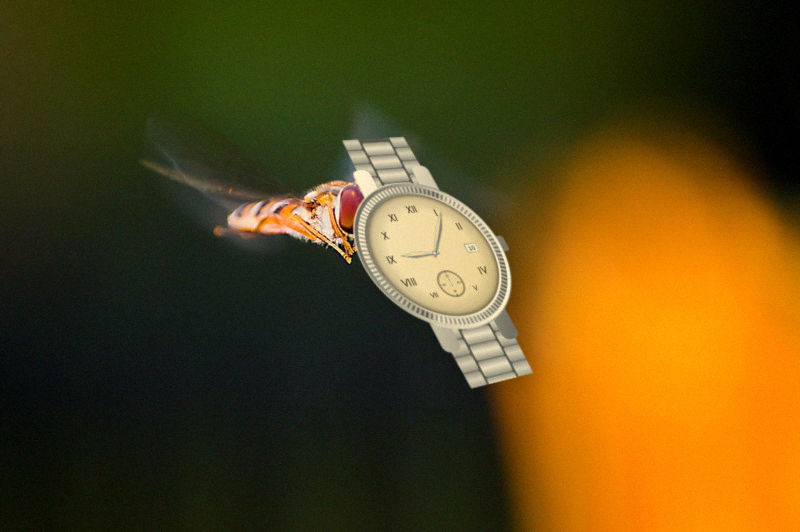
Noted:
9,06
